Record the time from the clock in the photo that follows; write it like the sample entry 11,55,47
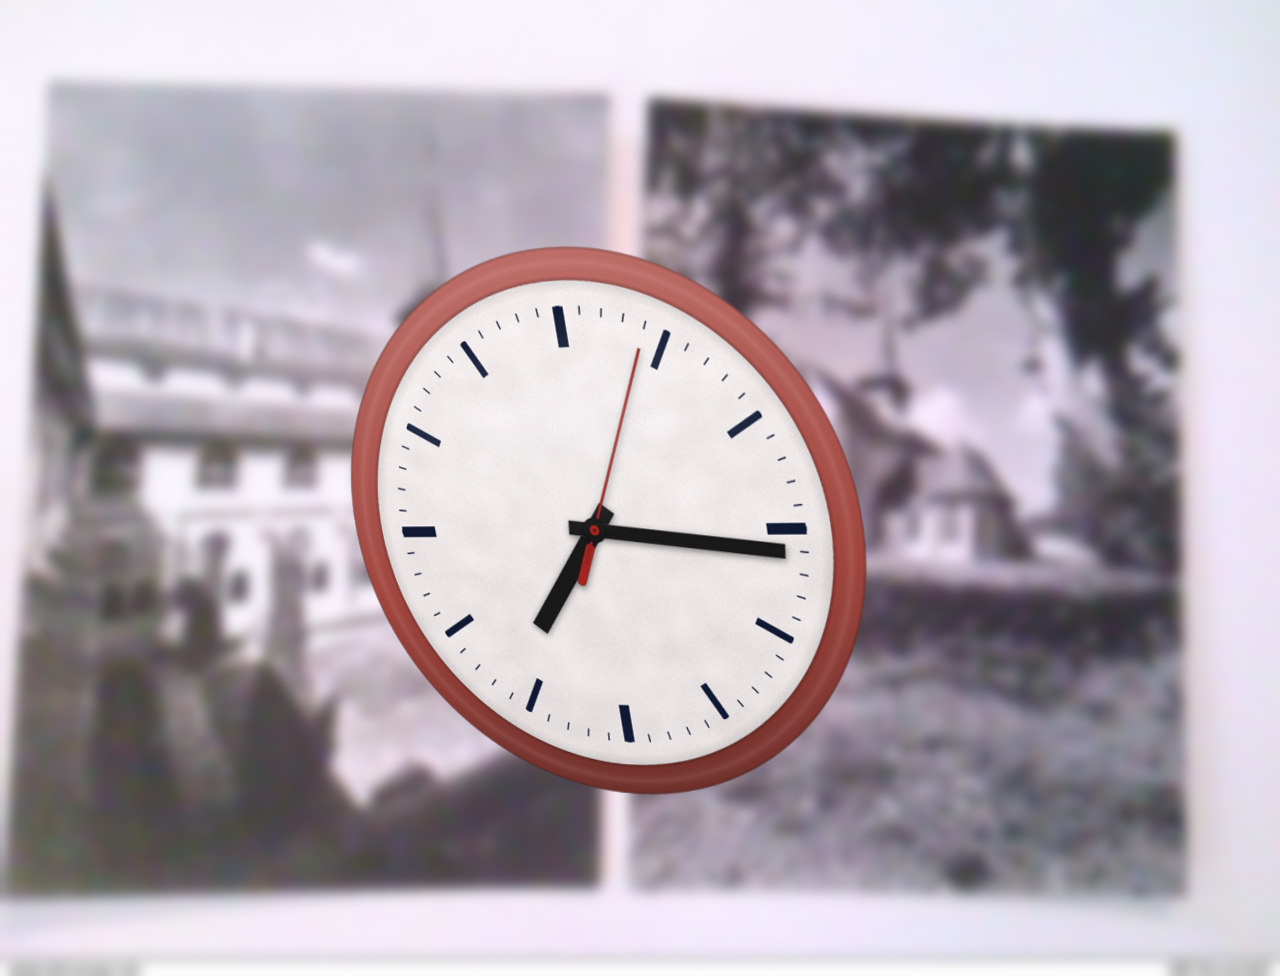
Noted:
7,16,04
